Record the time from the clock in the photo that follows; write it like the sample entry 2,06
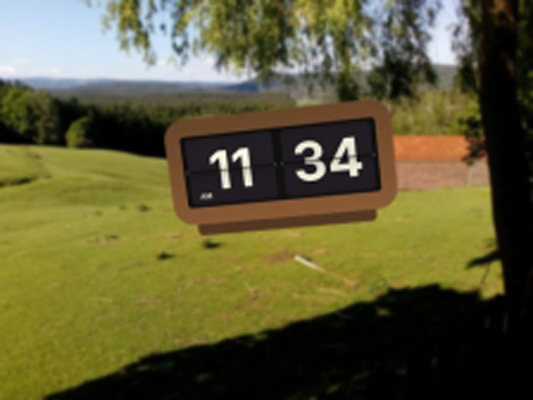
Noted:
11,34
